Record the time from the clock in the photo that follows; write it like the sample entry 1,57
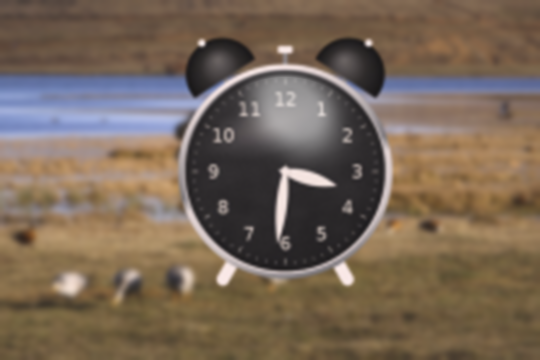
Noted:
3,31
